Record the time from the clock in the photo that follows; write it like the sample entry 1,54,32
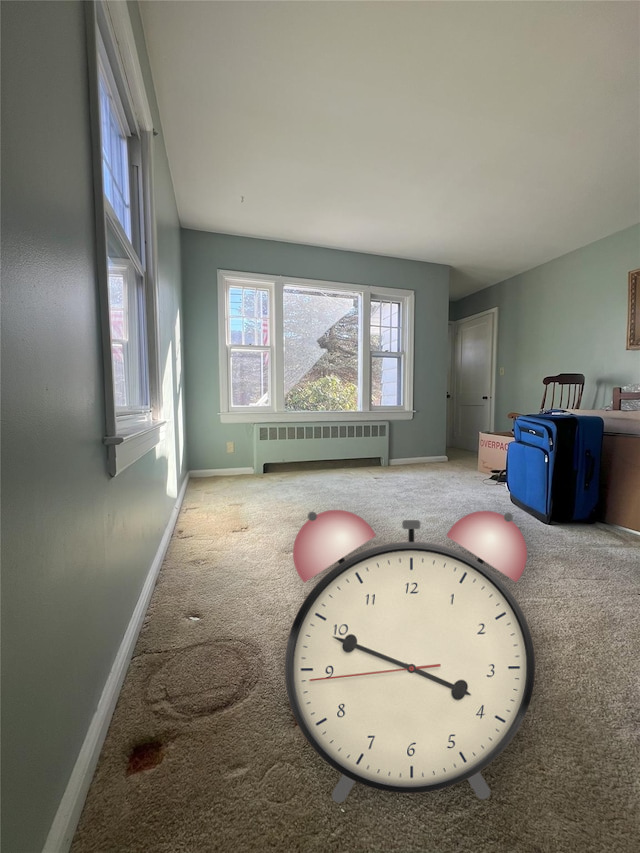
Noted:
3,48,44
